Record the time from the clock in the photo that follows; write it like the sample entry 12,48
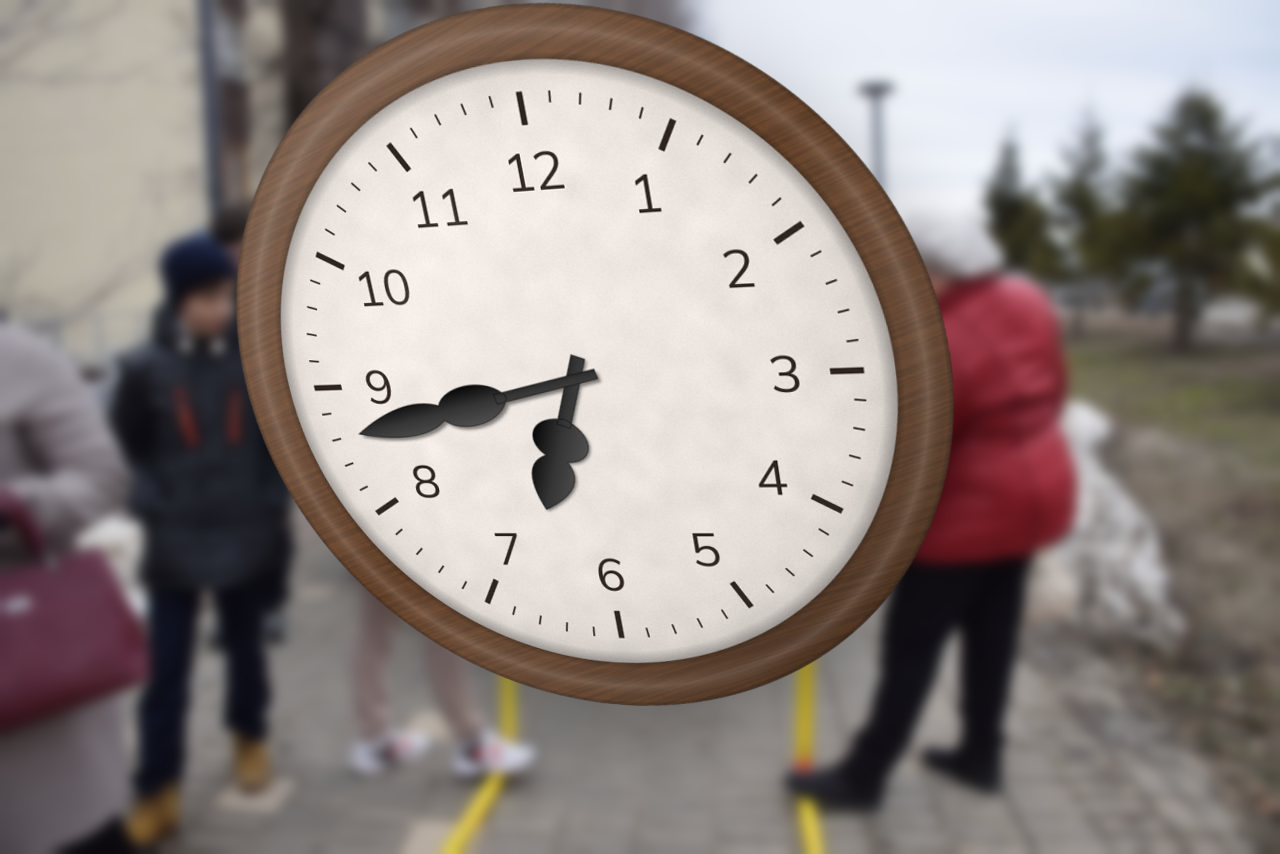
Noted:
6,43
